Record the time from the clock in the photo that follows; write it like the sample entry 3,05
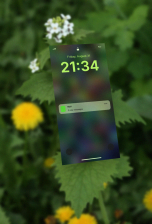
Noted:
21,34
